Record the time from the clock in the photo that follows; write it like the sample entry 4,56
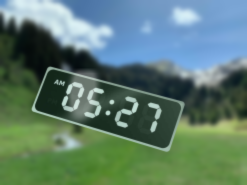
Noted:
5,27
